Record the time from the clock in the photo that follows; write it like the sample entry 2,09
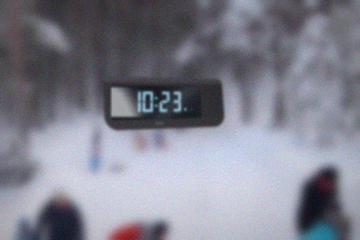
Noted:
10,23
